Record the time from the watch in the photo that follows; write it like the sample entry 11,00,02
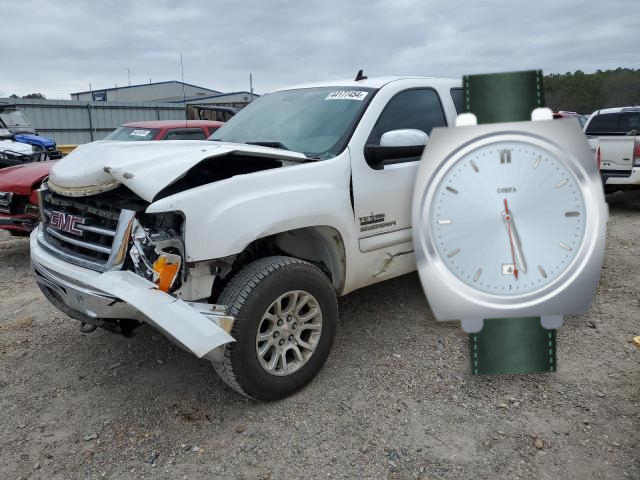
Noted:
5,27,29
